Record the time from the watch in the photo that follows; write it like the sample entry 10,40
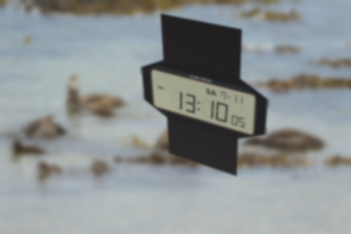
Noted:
13,10
